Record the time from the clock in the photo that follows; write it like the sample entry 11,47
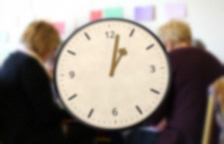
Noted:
1,02
